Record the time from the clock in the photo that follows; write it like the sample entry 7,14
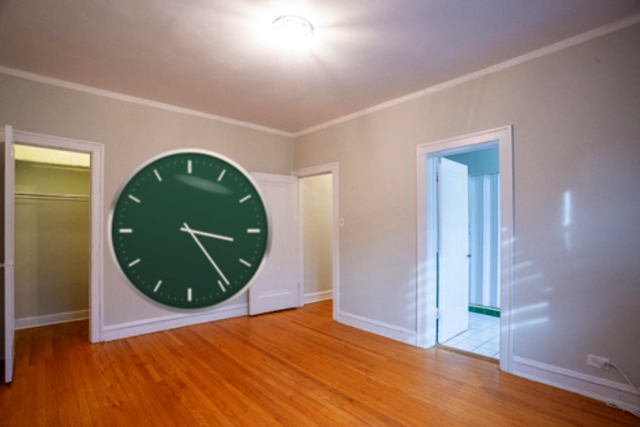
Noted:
3,24
